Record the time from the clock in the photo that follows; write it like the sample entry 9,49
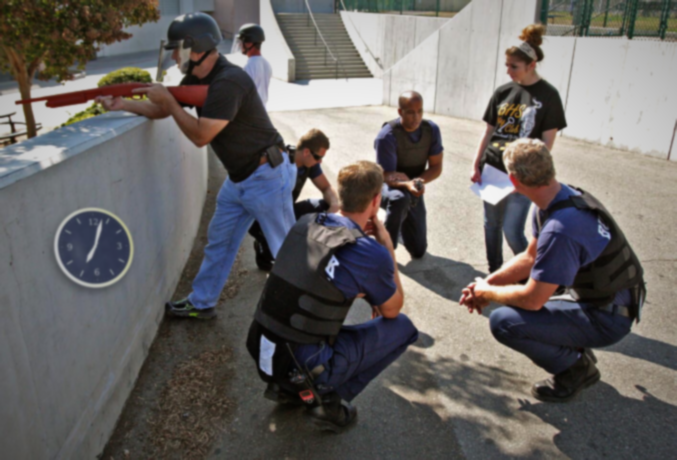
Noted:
7,03
